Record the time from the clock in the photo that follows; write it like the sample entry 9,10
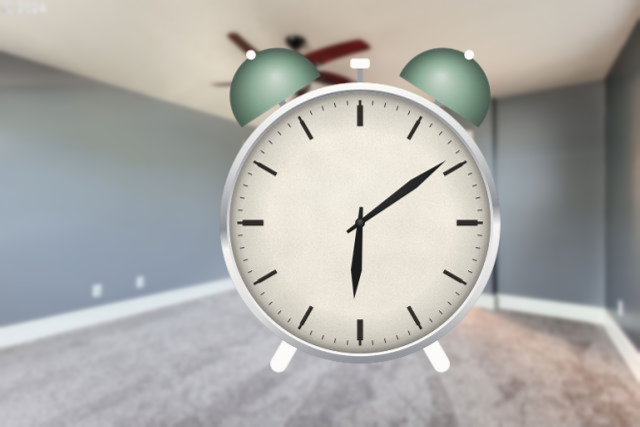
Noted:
6,09
